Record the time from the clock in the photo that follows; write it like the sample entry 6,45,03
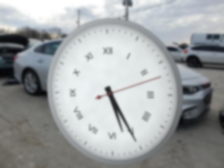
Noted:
5,25,12
